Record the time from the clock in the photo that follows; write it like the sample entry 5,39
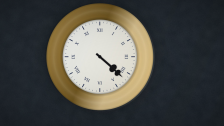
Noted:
4,22
